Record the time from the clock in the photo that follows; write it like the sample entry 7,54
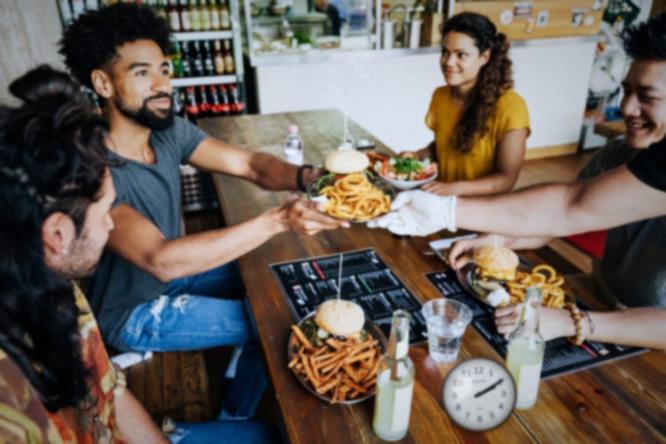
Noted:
2,10
